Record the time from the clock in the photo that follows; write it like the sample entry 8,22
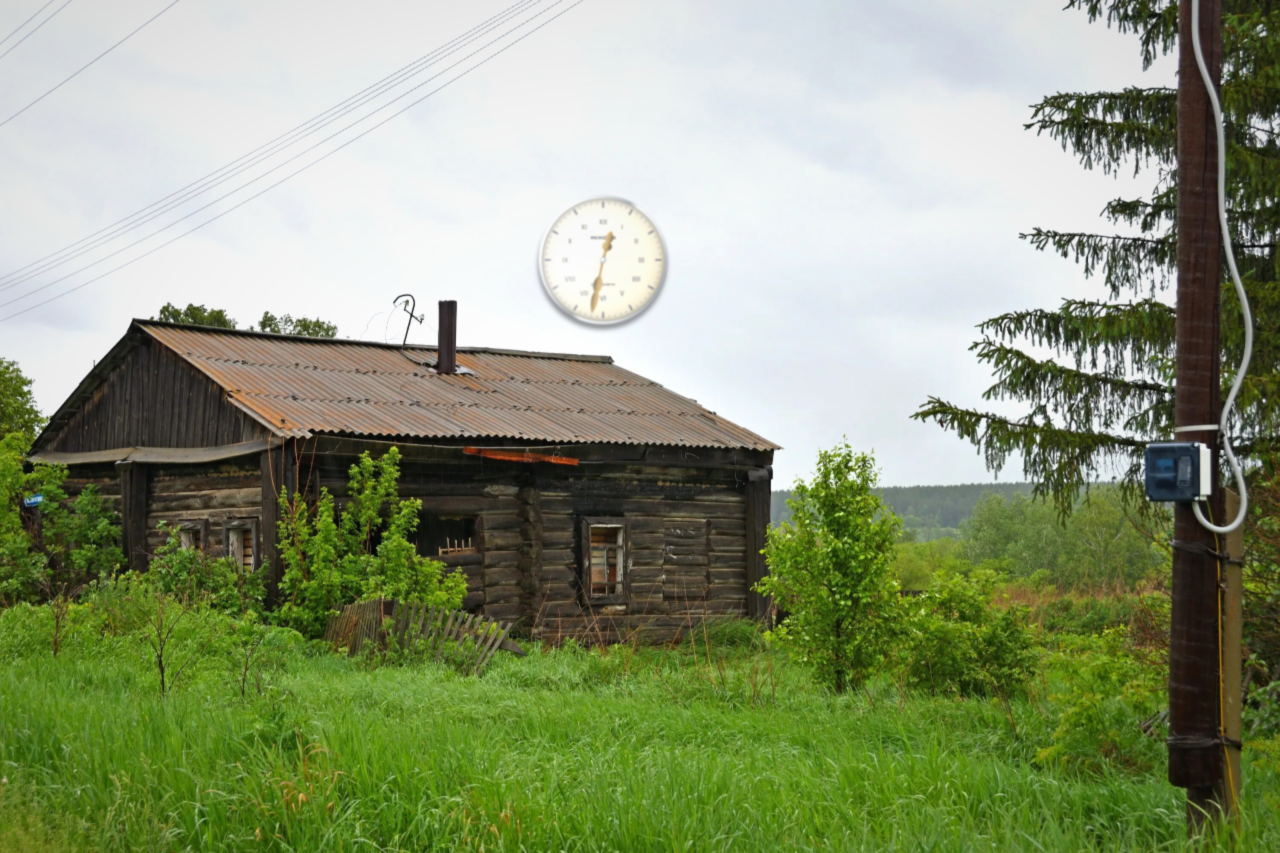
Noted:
12,32
